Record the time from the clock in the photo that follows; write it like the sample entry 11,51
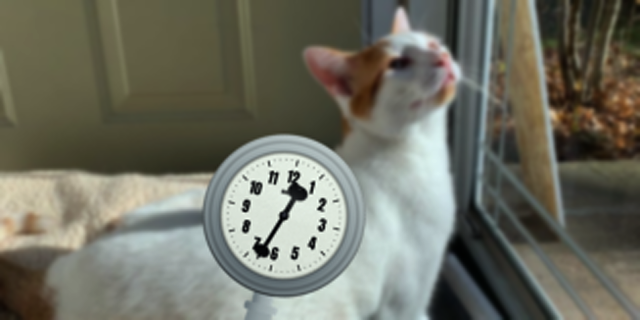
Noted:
12,33
